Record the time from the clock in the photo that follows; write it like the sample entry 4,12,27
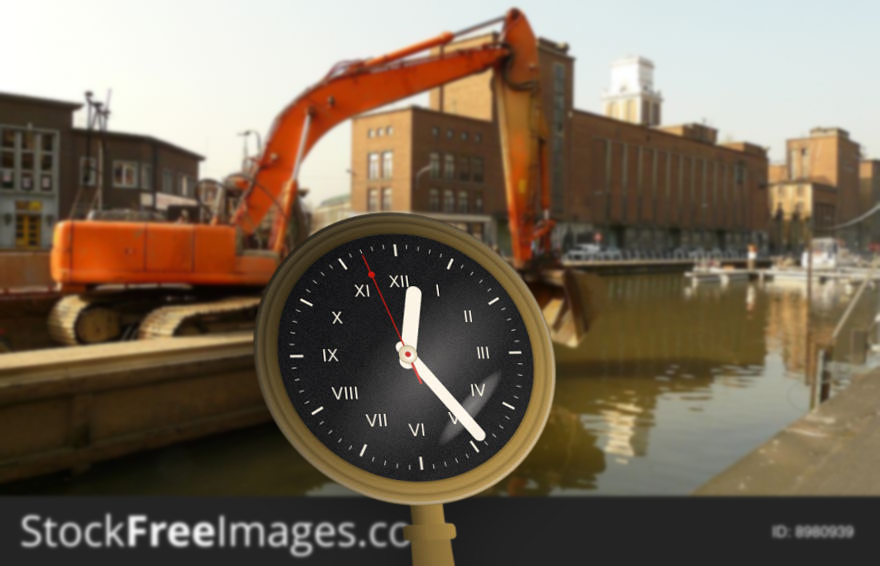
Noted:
12,23,57
